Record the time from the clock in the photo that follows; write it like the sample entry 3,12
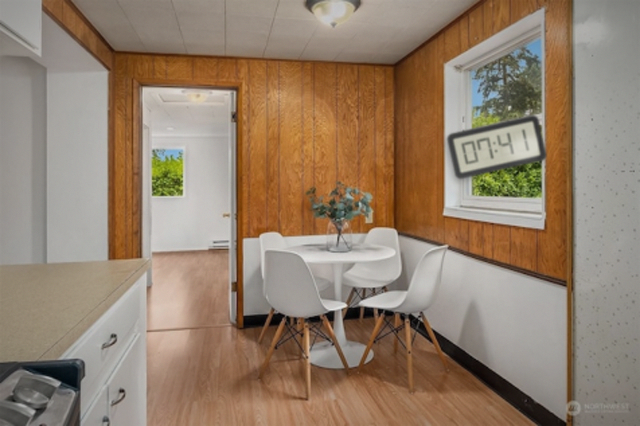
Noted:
7,41
